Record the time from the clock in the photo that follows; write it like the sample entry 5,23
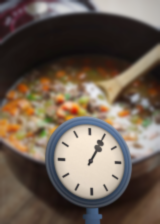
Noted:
1,05
